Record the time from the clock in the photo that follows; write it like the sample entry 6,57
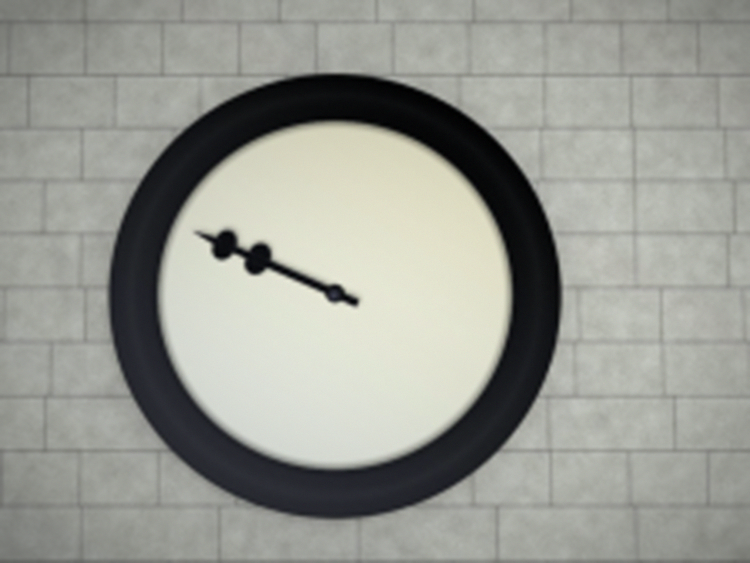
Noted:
9,49
